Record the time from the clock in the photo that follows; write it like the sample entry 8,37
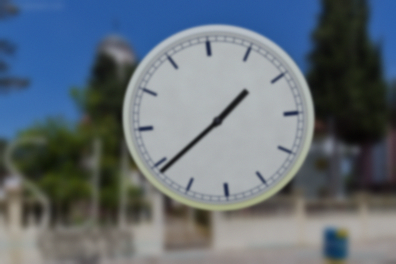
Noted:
1,39
